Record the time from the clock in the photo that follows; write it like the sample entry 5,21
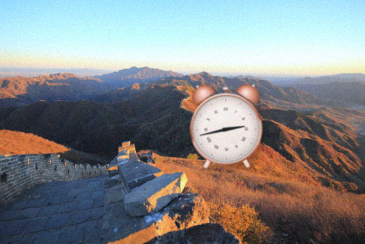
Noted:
2,43
